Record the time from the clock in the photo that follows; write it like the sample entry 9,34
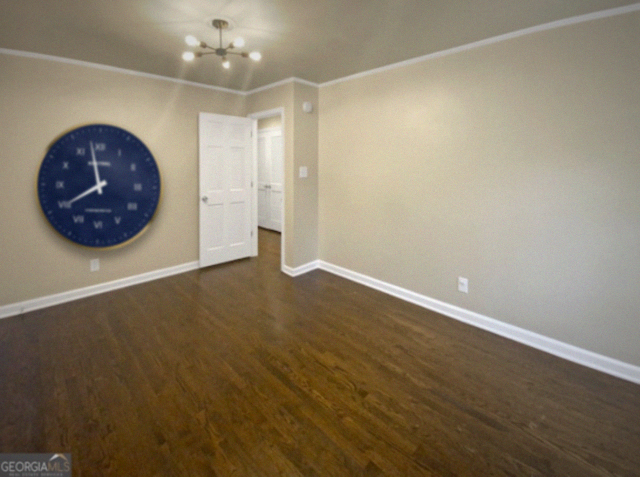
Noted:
7,58
